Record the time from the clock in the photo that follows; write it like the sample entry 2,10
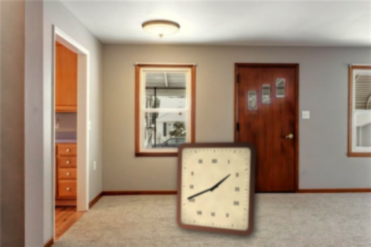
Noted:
1,41
